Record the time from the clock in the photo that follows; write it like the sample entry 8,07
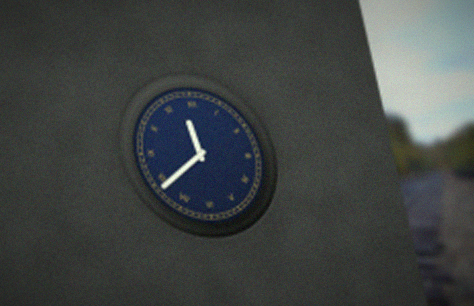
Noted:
11,39
